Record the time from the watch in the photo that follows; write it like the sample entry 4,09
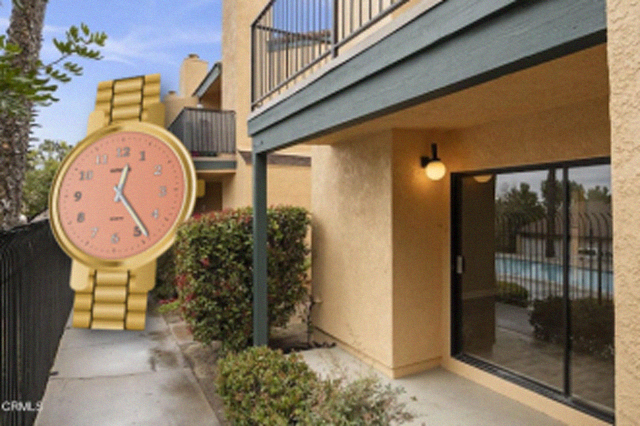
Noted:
12,24
